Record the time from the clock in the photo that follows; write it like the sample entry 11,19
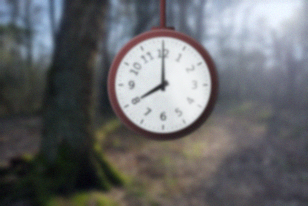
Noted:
8,00
